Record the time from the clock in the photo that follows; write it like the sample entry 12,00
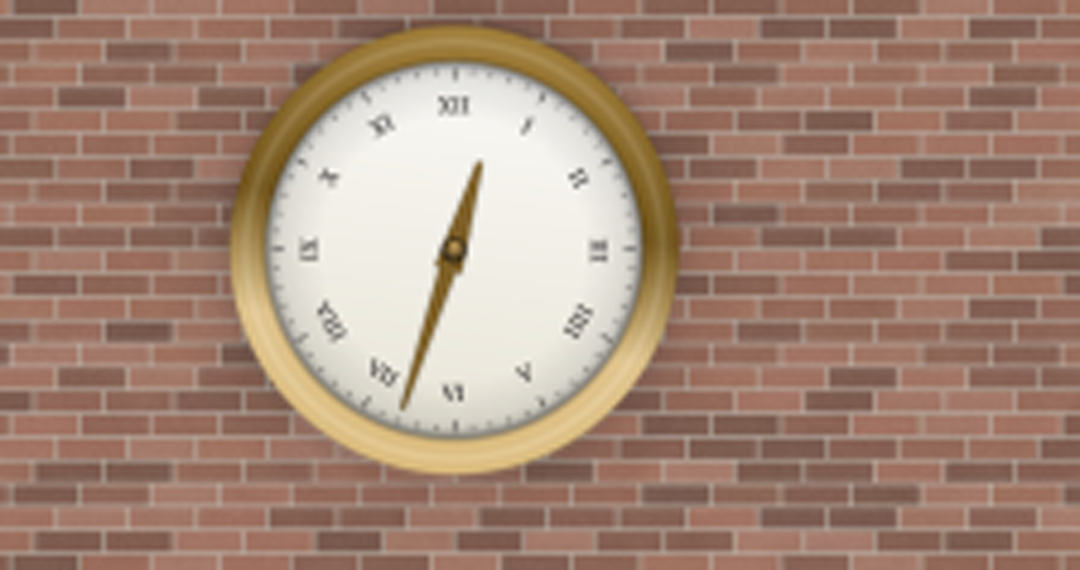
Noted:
12,33
